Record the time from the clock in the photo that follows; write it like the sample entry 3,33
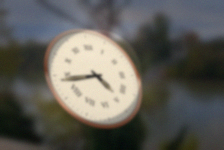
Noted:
4,44
